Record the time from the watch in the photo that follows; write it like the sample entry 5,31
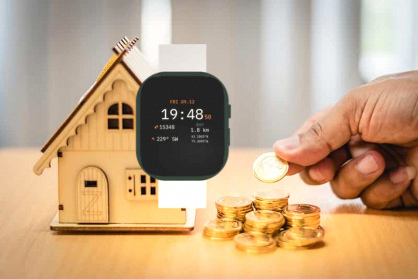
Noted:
19,48
